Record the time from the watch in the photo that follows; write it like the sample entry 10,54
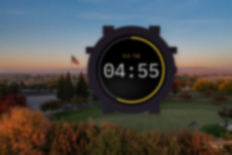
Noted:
4,55
